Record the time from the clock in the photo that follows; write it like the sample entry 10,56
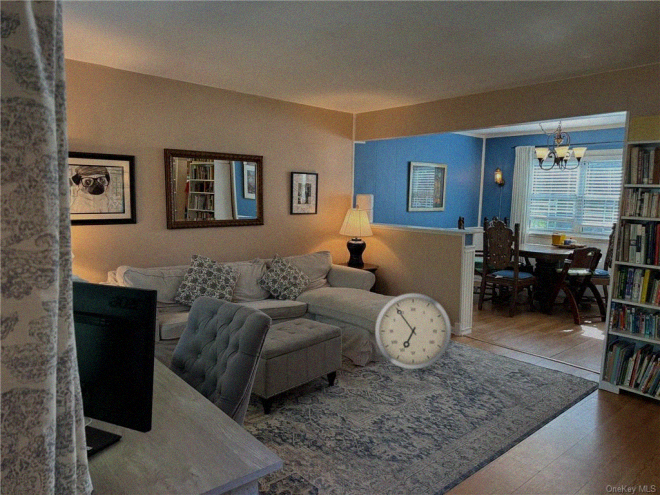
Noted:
6,54
